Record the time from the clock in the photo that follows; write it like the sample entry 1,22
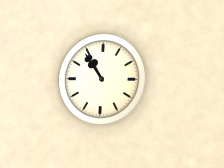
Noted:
10,54
